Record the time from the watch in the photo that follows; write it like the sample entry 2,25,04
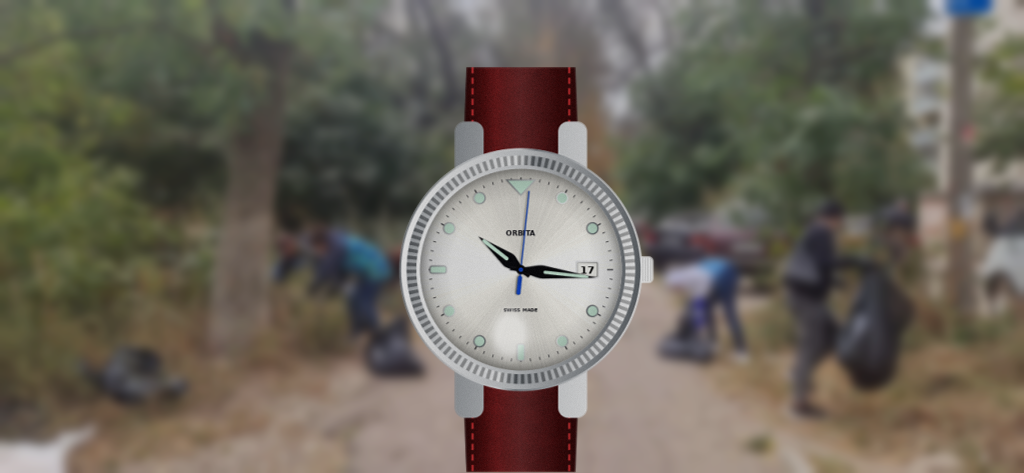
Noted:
10,16,01
